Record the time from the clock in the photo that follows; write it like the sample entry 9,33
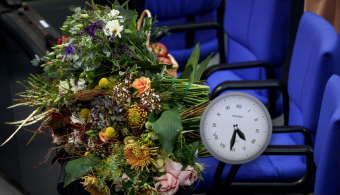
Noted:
4,31
